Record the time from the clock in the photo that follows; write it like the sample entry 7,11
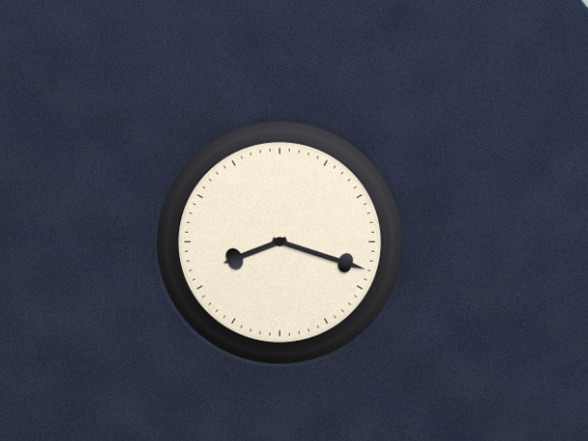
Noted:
8,18
